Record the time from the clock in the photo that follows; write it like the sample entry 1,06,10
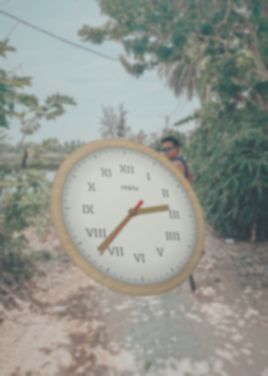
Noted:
2,37,37
